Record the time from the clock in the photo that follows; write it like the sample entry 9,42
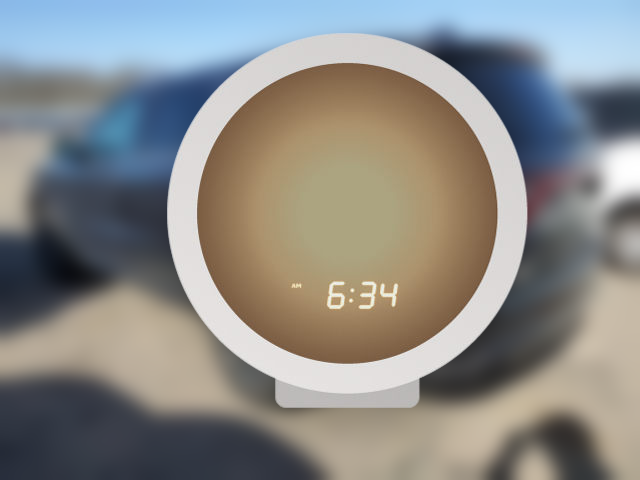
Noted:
6,34
